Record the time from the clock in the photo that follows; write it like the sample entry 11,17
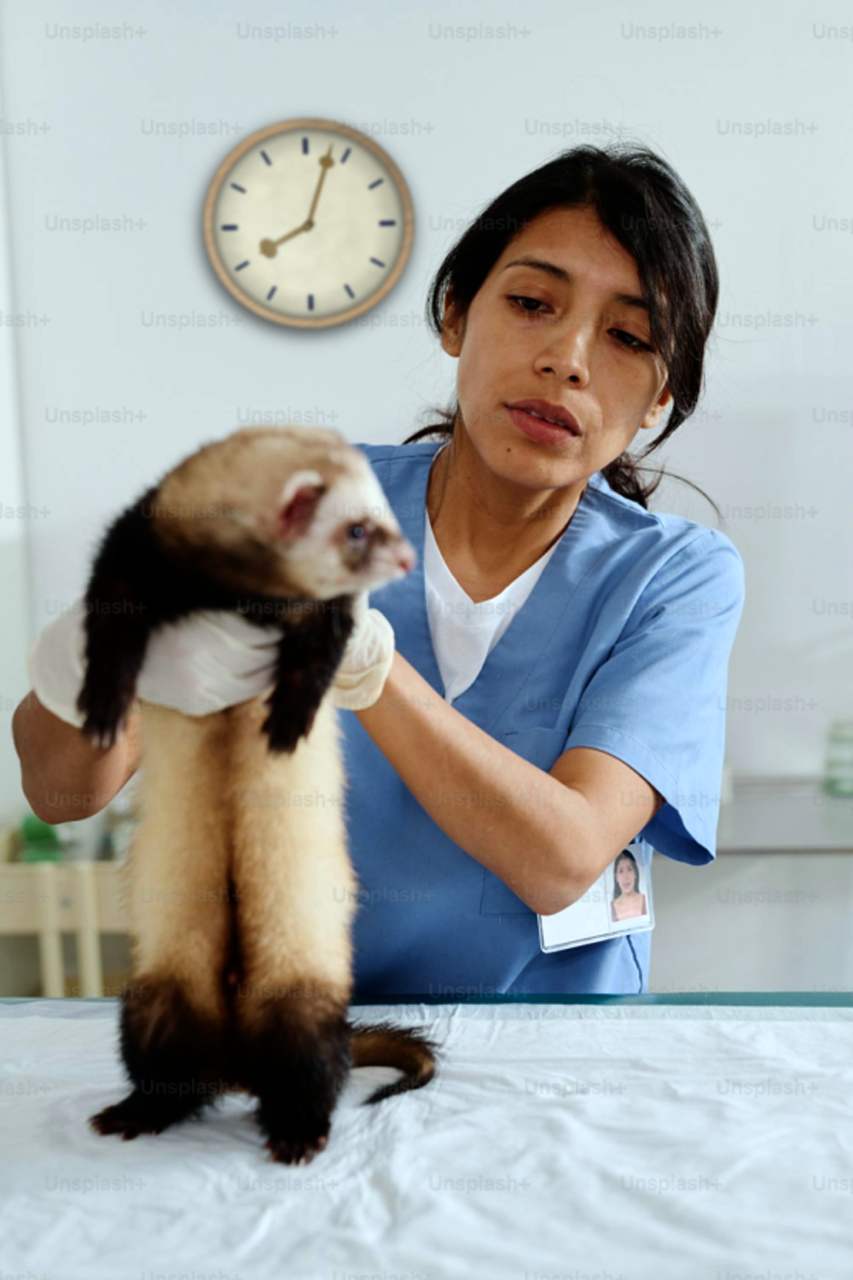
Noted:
8,03
